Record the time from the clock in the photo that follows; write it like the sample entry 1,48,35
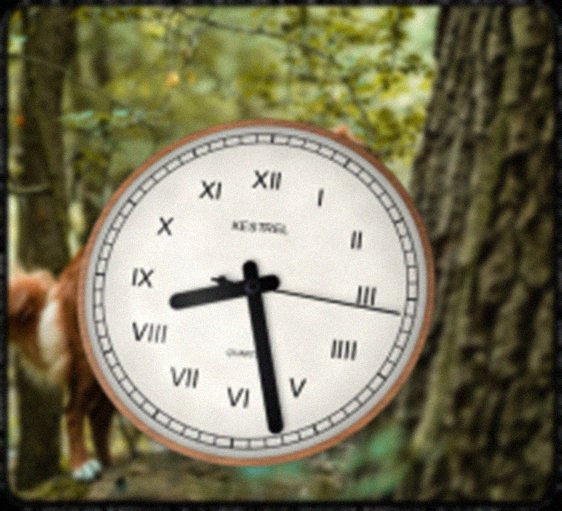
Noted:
8,27,16
